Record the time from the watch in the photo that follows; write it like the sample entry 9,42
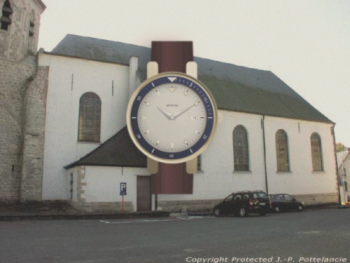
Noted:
10,10
